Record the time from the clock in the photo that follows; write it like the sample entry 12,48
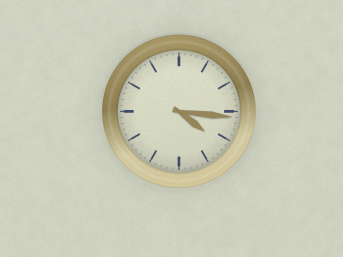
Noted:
4,16
